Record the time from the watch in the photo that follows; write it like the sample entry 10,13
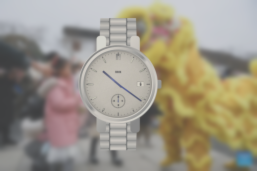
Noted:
10,21
